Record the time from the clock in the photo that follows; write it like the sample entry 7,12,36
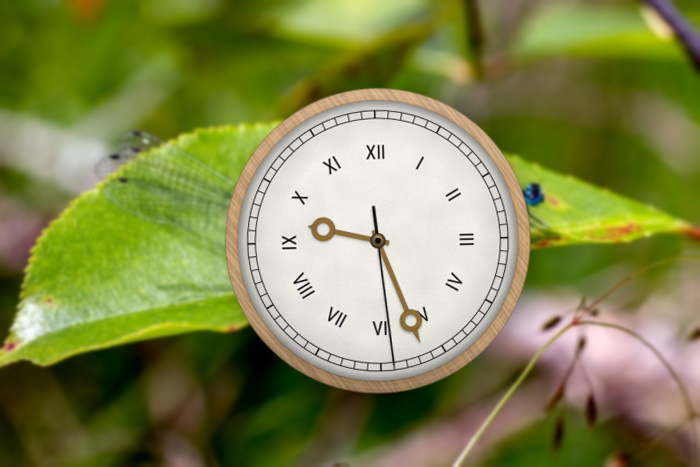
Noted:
9,26,29
